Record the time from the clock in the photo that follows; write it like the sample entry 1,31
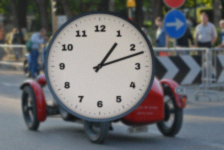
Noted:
1,12
